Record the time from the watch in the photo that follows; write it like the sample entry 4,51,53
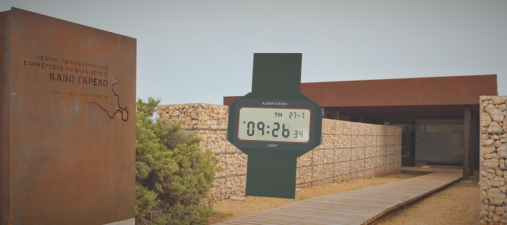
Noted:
9,26,34
